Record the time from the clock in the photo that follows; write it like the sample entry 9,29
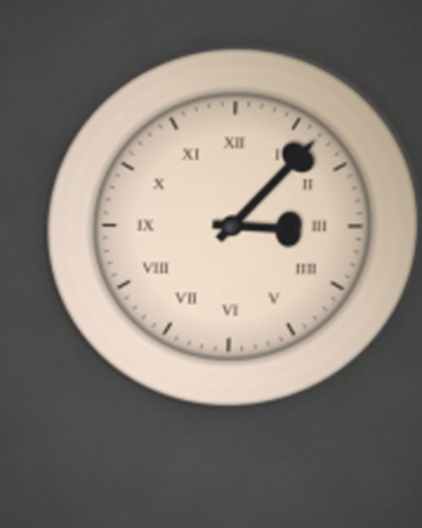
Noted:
3,07
